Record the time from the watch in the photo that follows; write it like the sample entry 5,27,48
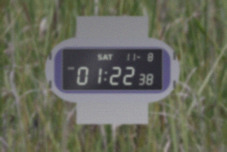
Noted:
1,22,38
